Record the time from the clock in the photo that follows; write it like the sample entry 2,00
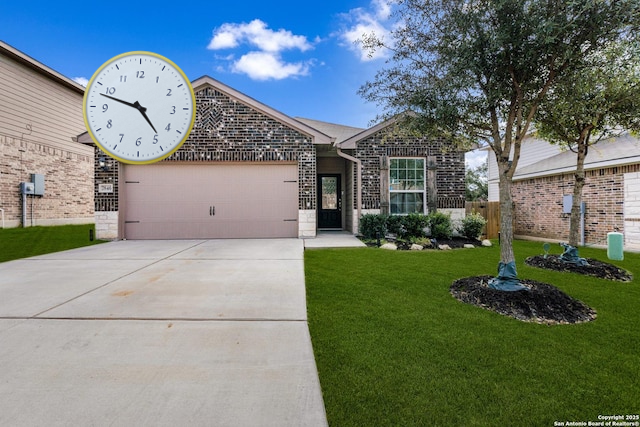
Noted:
4,48
